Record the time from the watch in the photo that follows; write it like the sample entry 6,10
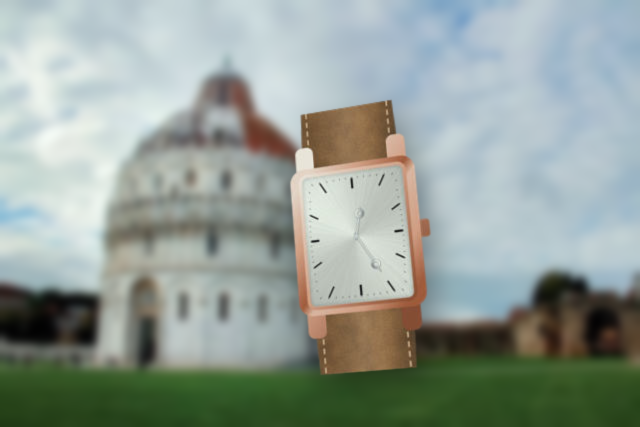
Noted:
12,25
